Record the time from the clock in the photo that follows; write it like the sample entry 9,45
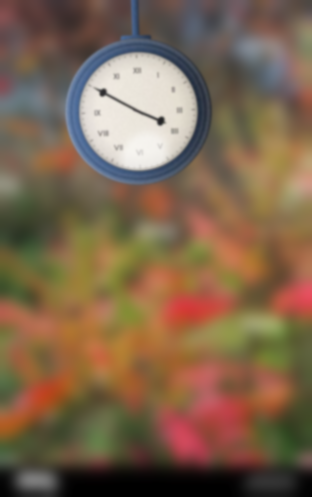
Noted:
3,50
